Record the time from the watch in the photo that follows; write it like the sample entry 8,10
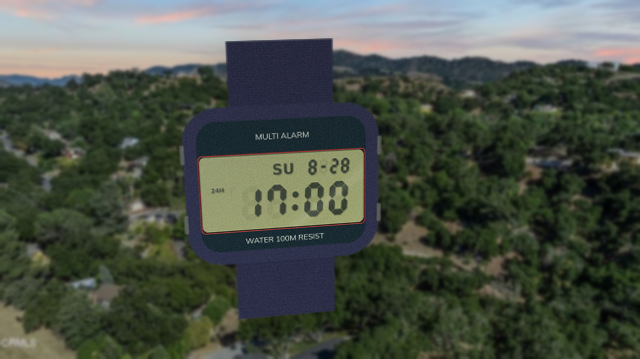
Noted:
17,00
